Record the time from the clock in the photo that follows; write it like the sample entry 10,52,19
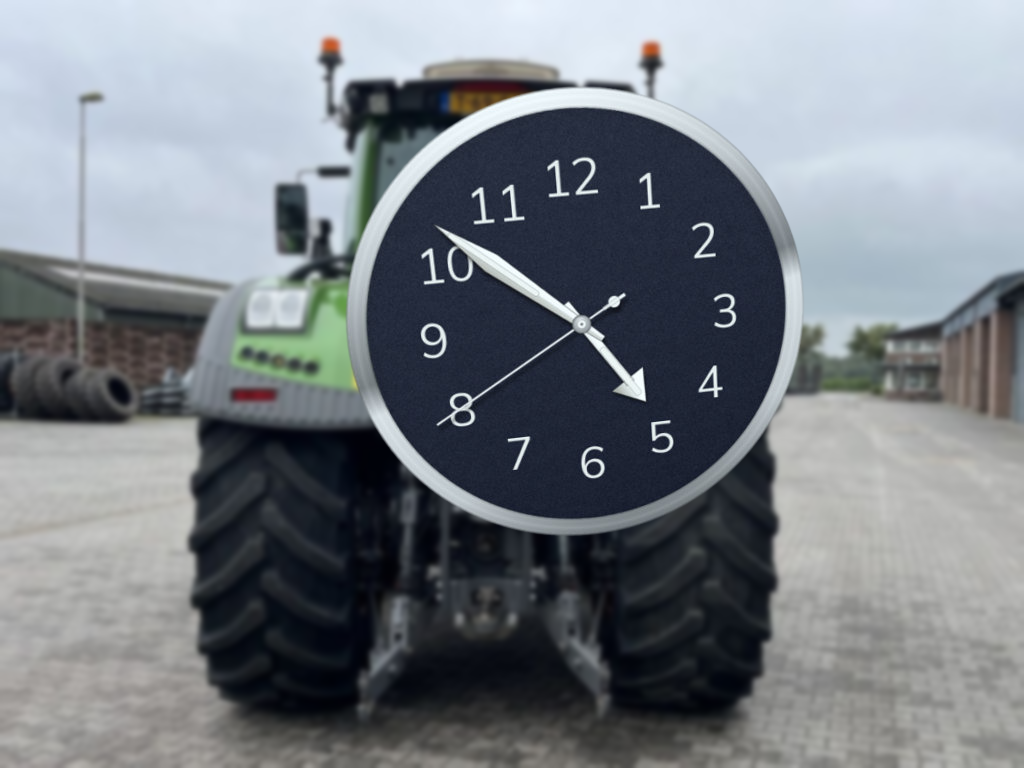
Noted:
4,51,40
